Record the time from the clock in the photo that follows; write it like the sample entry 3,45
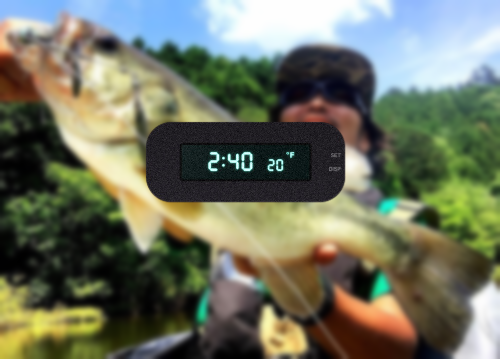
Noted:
2,40
